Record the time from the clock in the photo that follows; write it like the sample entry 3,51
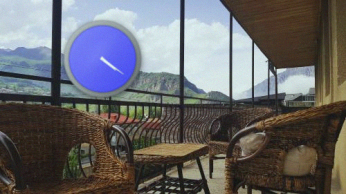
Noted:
4,21
